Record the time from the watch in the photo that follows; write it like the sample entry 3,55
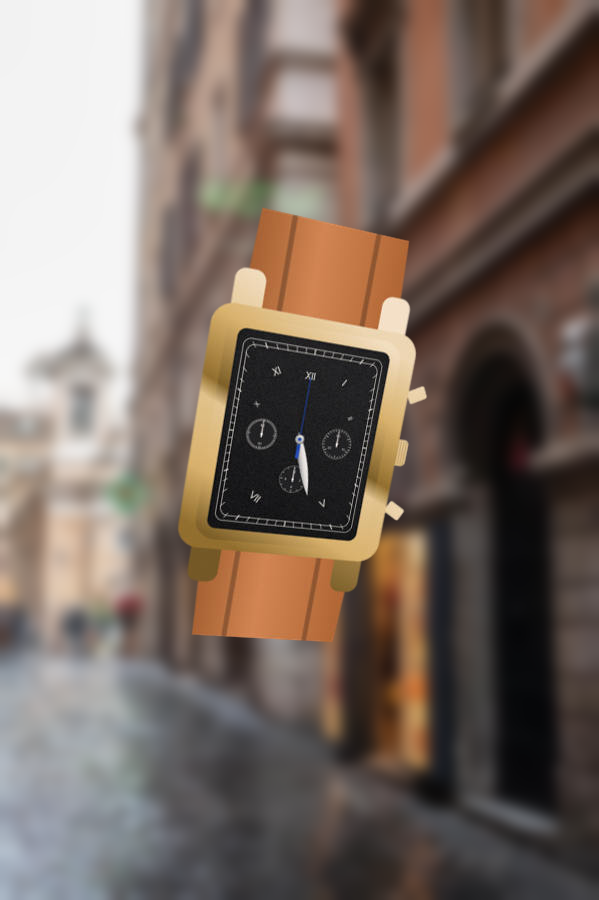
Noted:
5,27
